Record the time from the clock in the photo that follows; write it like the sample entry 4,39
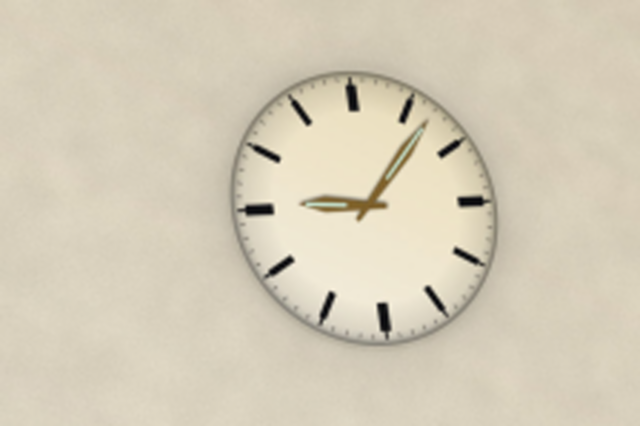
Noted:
9,07
